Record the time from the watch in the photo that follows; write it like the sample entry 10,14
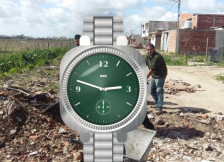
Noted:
2,48
